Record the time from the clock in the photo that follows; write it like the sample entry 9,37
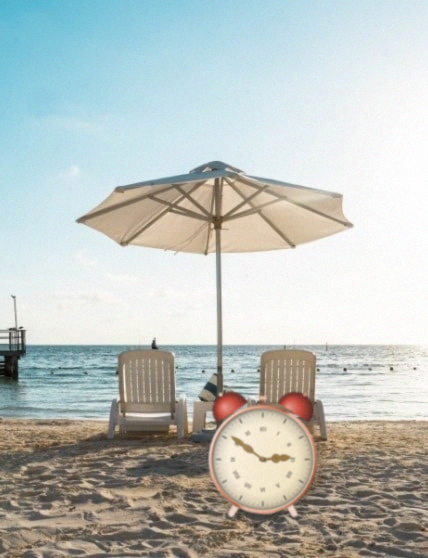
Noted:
2,51
